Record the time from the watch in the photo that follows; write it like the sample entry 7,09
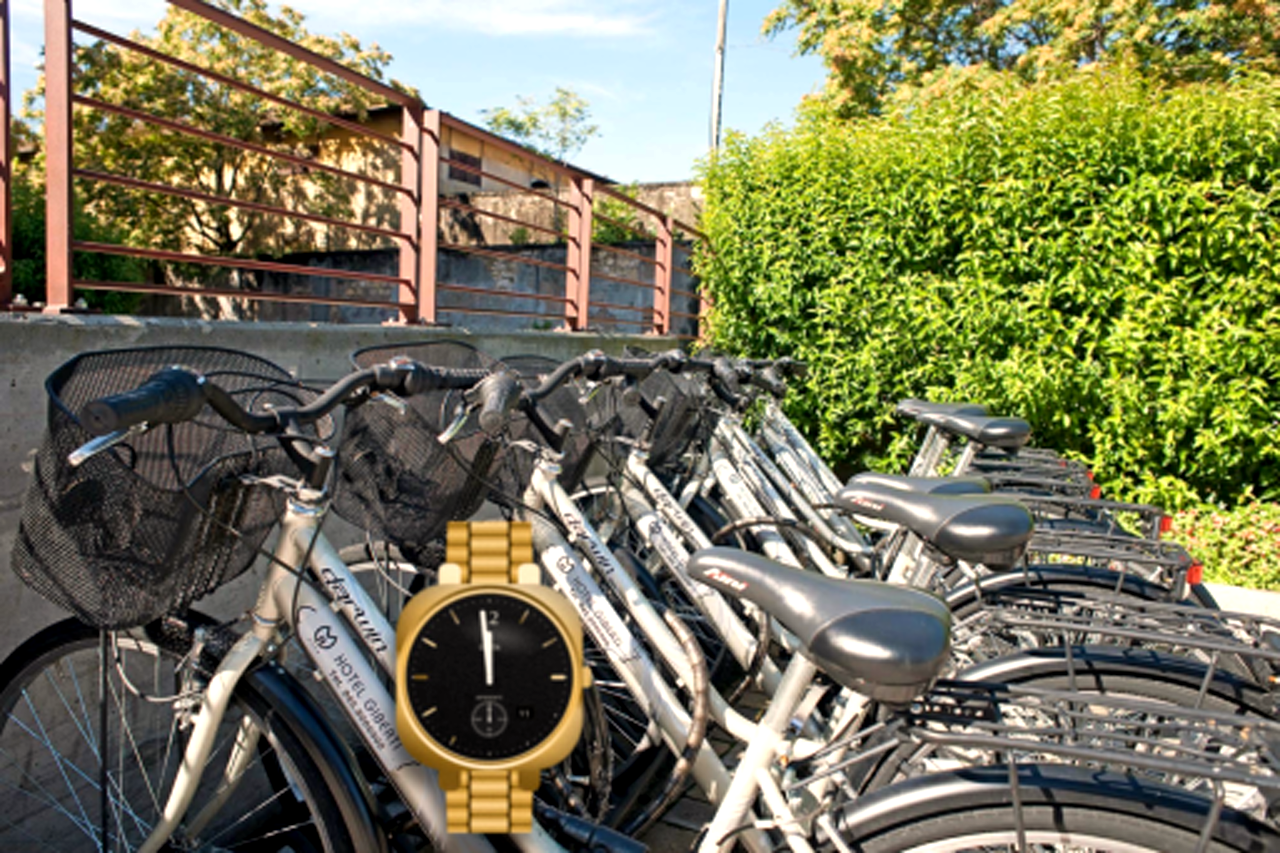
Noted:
11,59
